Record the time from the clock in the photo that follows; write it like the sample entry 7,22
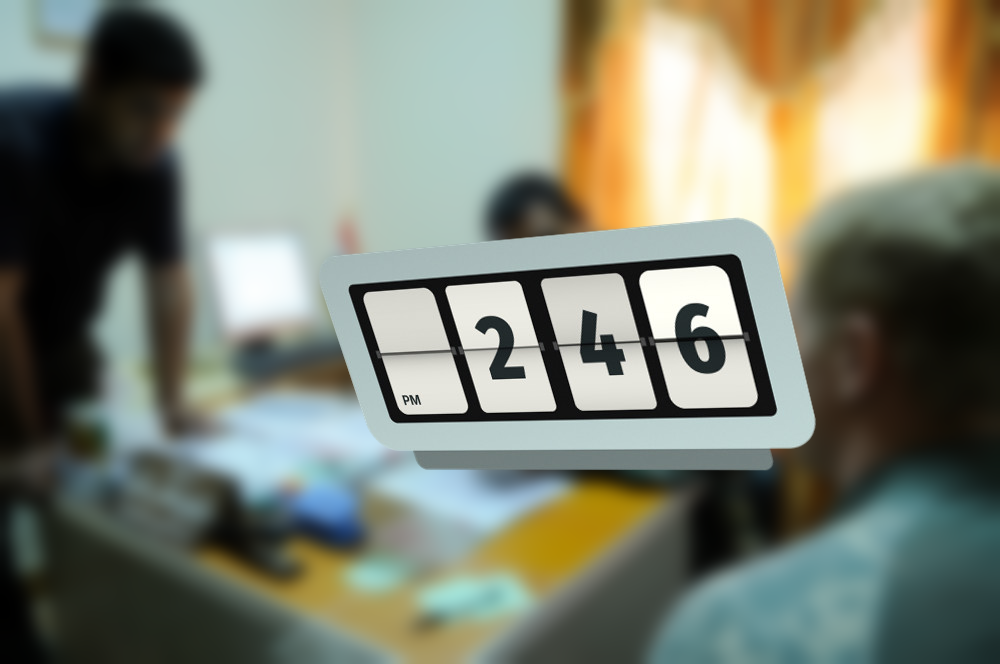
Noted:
2,46
